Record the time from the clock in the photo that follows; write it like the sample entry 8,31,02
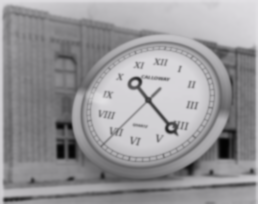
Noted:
10,21,35
